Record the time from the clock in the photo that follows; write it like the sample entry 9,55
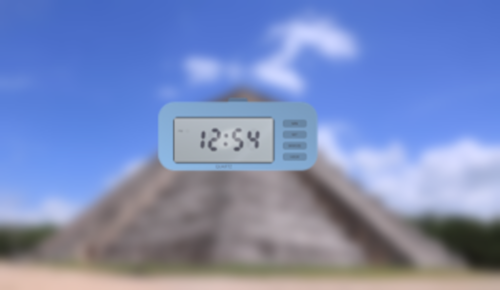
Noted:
12,54
